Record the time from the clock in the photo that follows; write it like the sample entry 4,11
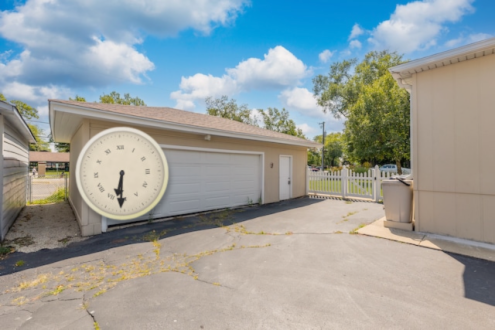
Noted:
6,31
